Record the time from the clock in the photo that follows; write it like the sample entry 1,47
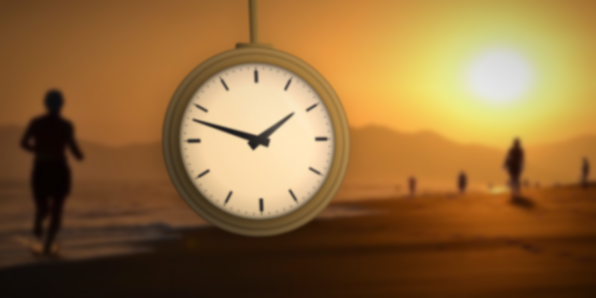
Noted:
1,48
